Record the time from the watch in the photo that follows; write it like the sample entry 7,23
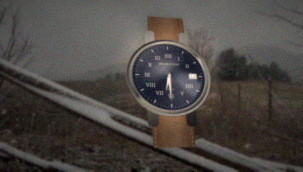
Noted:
6,30
